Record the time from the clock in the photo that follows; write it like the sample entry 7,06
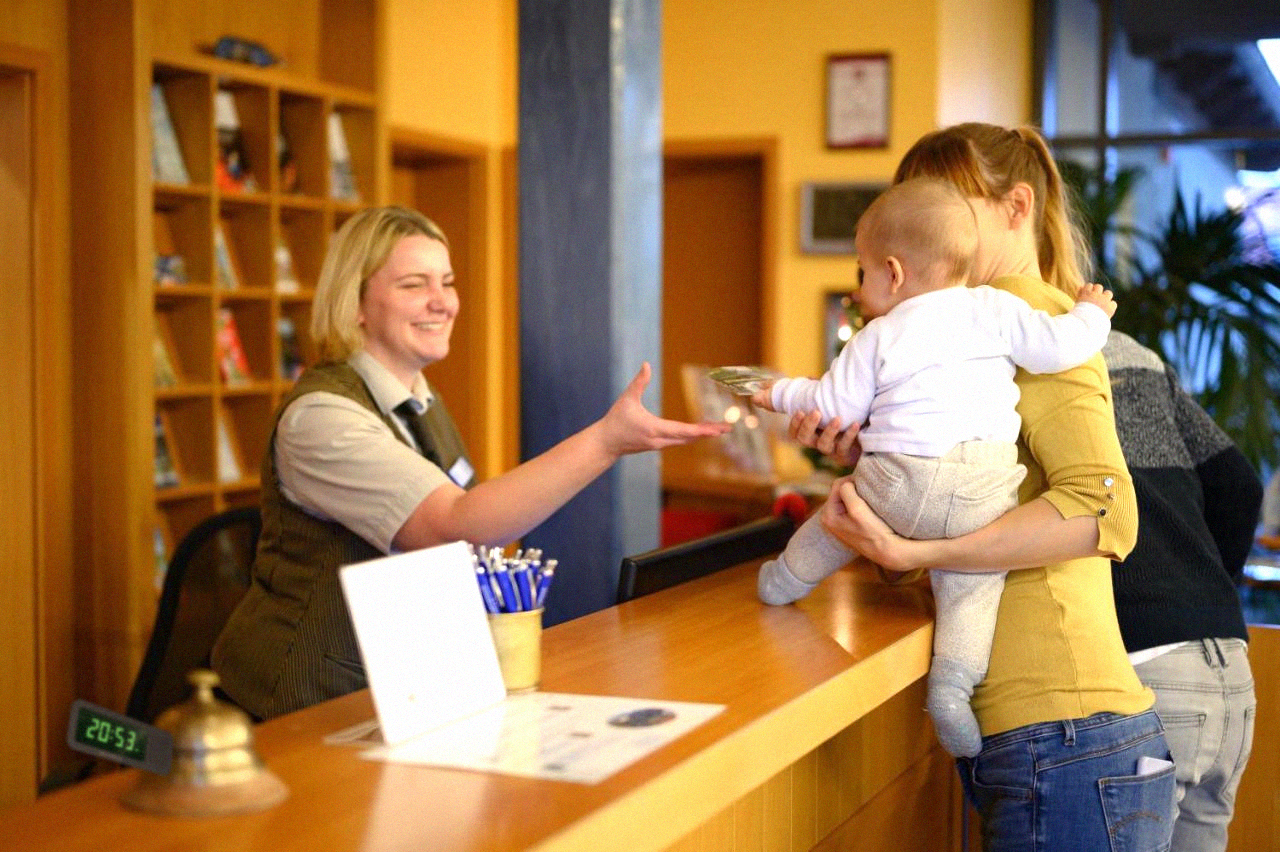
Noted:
20,53
